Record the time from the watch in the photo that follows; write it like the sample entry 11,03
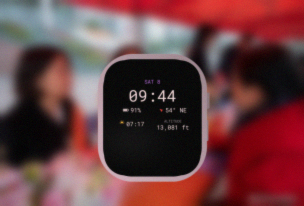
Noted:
9,44
